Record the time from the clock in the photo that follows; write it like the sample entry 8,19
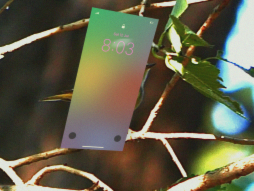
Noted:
8,03
